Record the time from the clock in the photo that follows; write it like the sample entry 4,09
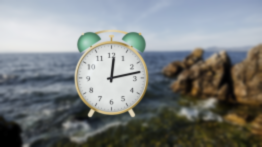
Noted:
12,13
